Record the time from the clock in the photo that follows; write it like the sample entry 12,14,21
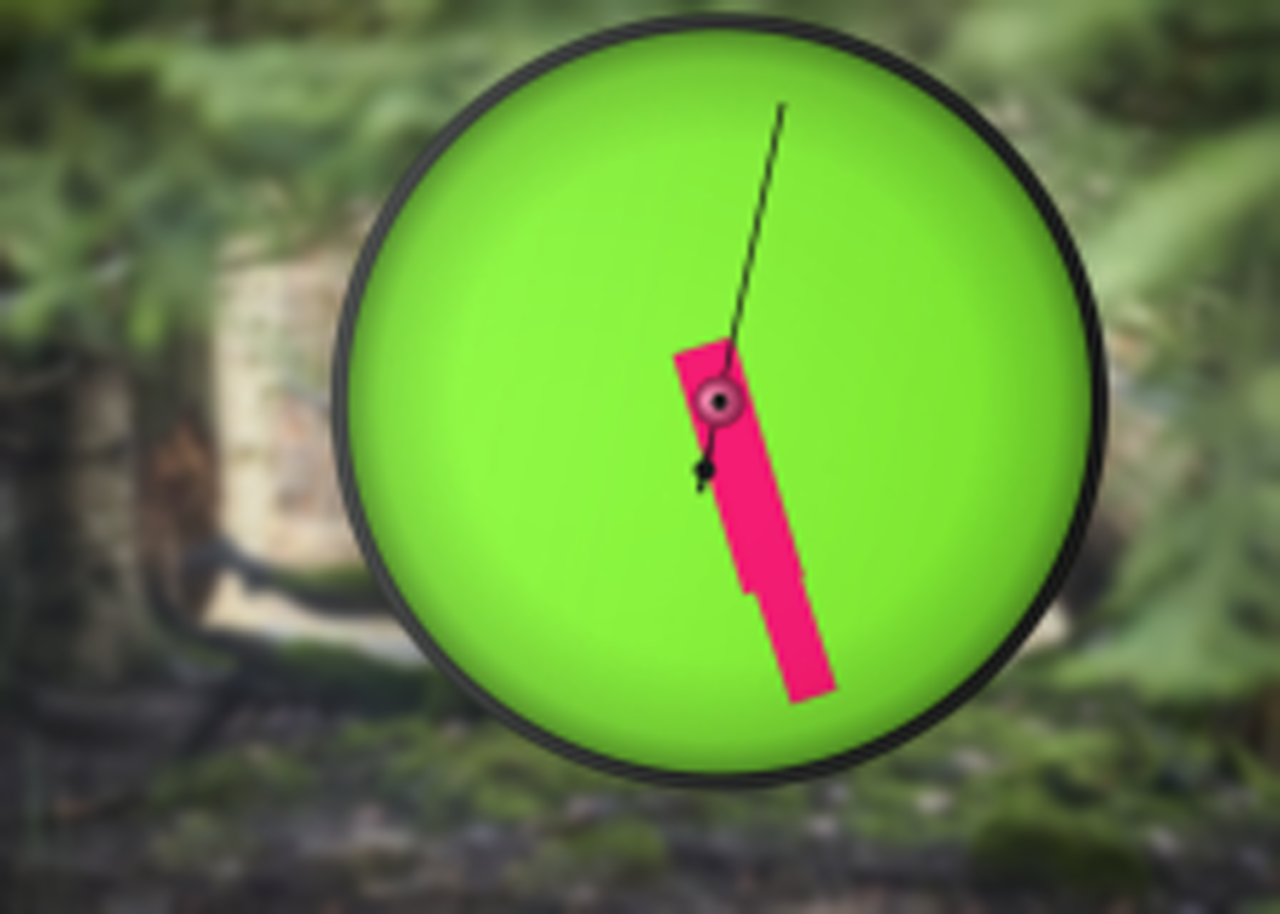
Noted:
5,27,02
